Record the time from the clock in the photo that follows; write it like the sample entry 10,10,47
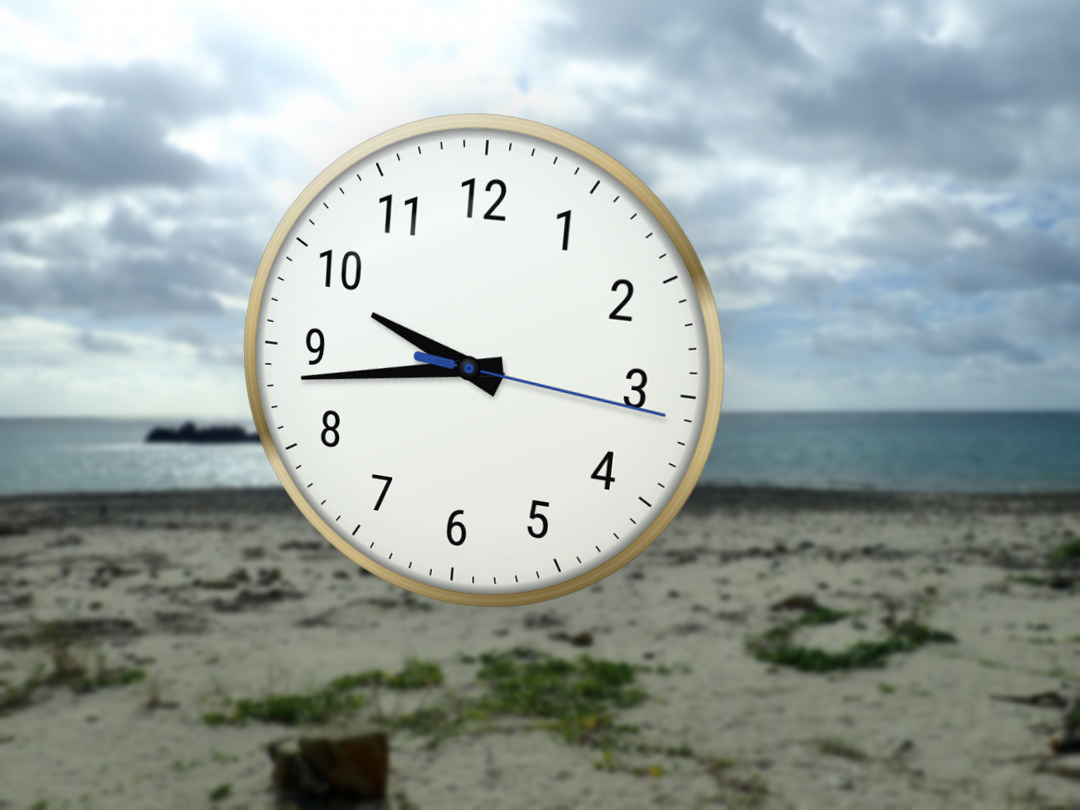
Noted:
9,43,16
